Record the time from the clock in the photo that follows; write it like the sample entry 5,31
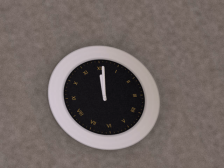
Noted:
12,01
